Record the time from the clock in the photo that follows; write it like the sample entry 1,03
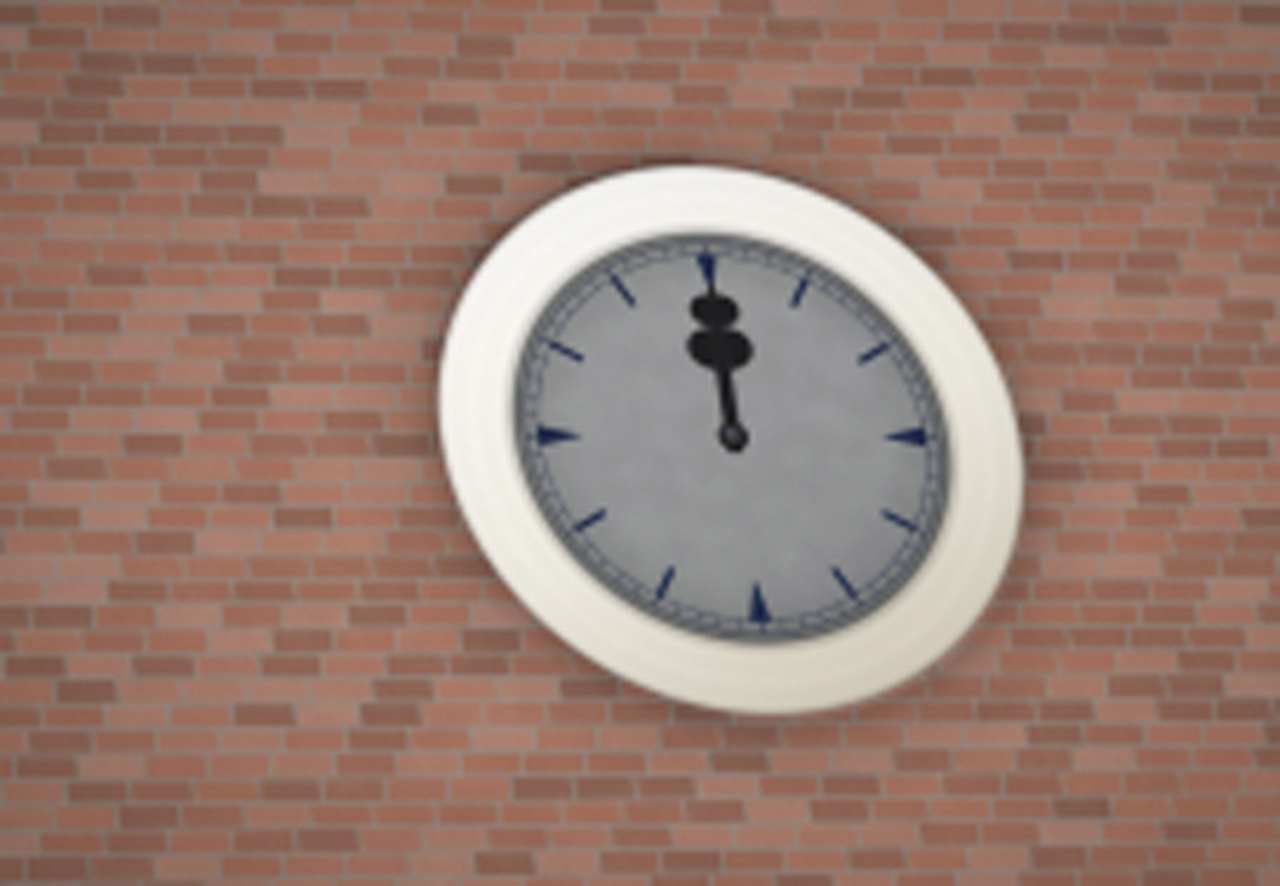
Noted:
12,00
